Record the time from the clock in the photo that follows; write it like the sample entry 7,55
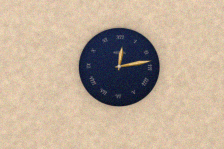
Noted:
12,13
